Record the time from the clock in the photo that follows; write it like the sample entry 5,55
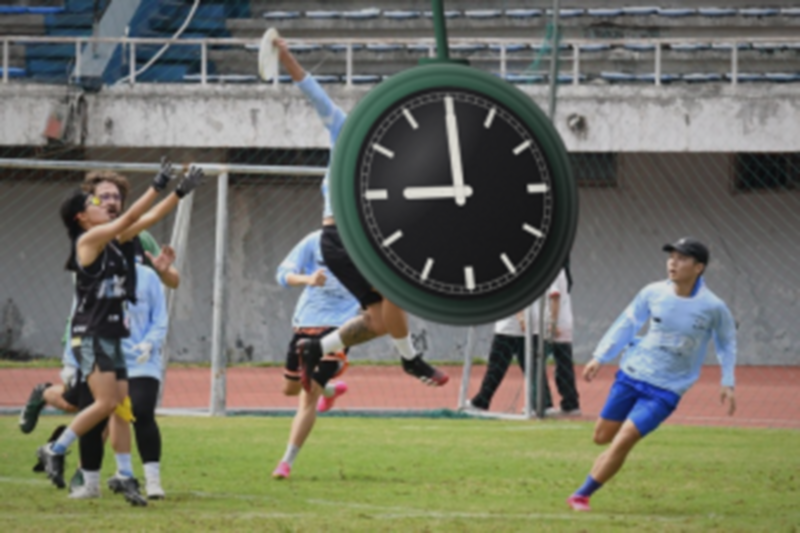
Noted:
9,00
